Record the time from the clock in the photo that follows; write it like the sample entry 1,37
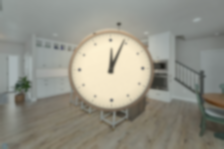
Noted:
12,04
